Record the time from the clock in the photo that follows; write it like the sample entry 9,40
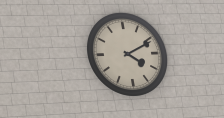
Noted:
4,11
